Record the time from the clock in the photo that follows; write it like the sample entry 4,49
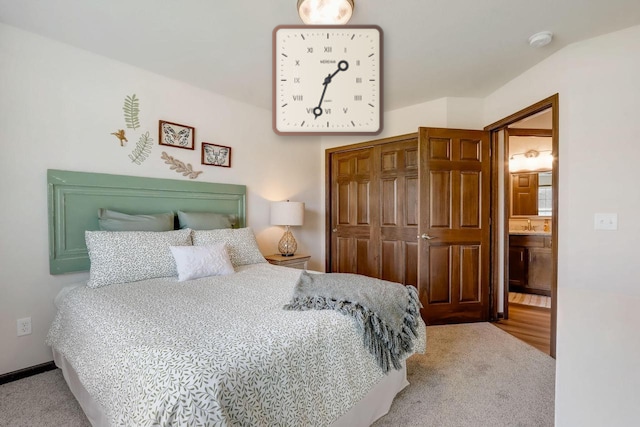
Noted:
1,33
